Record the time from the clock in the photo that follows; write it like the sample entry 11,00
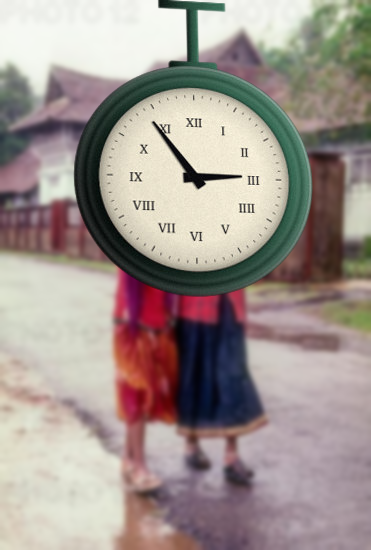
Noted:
2,54
